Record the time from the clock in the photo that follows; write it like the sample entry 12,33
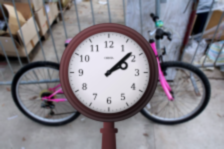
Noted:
2,08
